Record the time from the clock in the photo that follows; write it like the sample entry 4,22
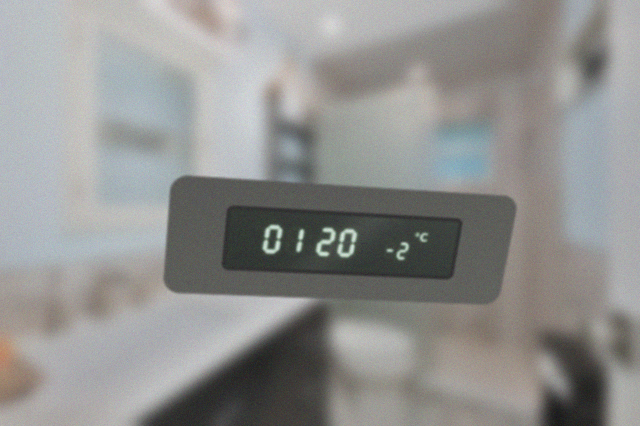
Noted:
1,20
